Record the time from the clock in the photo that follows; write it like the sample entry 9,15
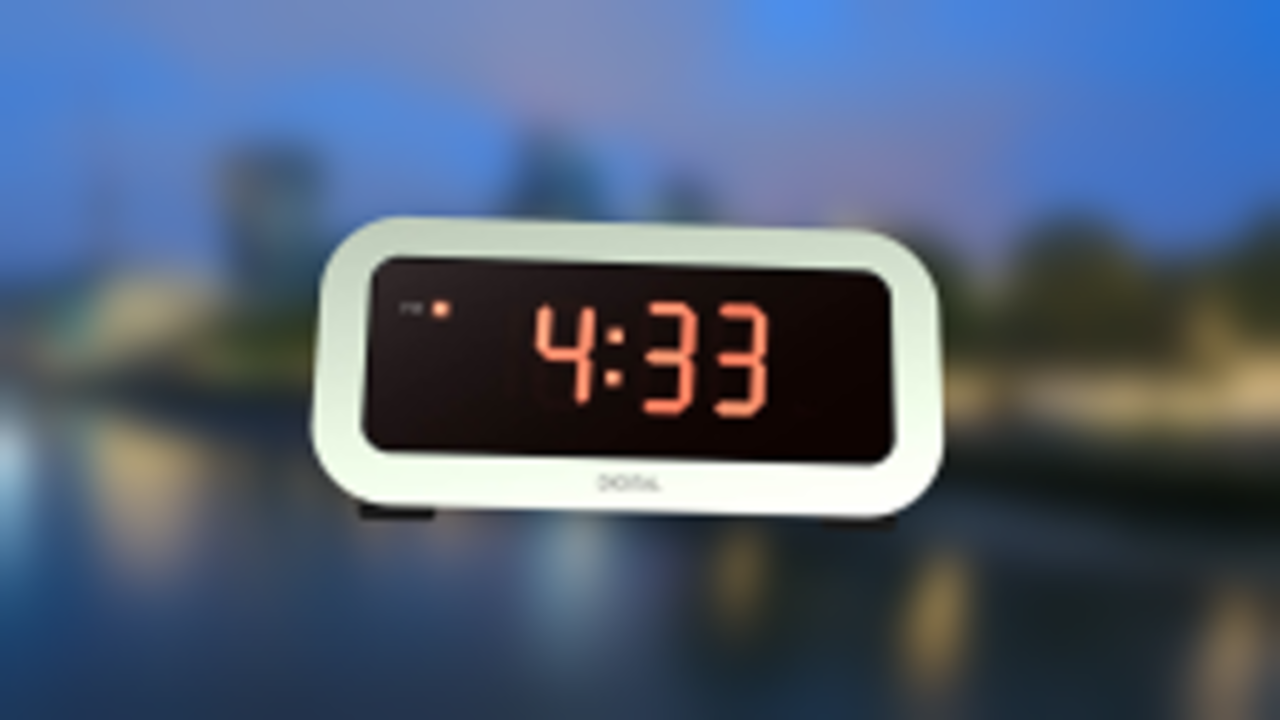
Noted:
4,33
